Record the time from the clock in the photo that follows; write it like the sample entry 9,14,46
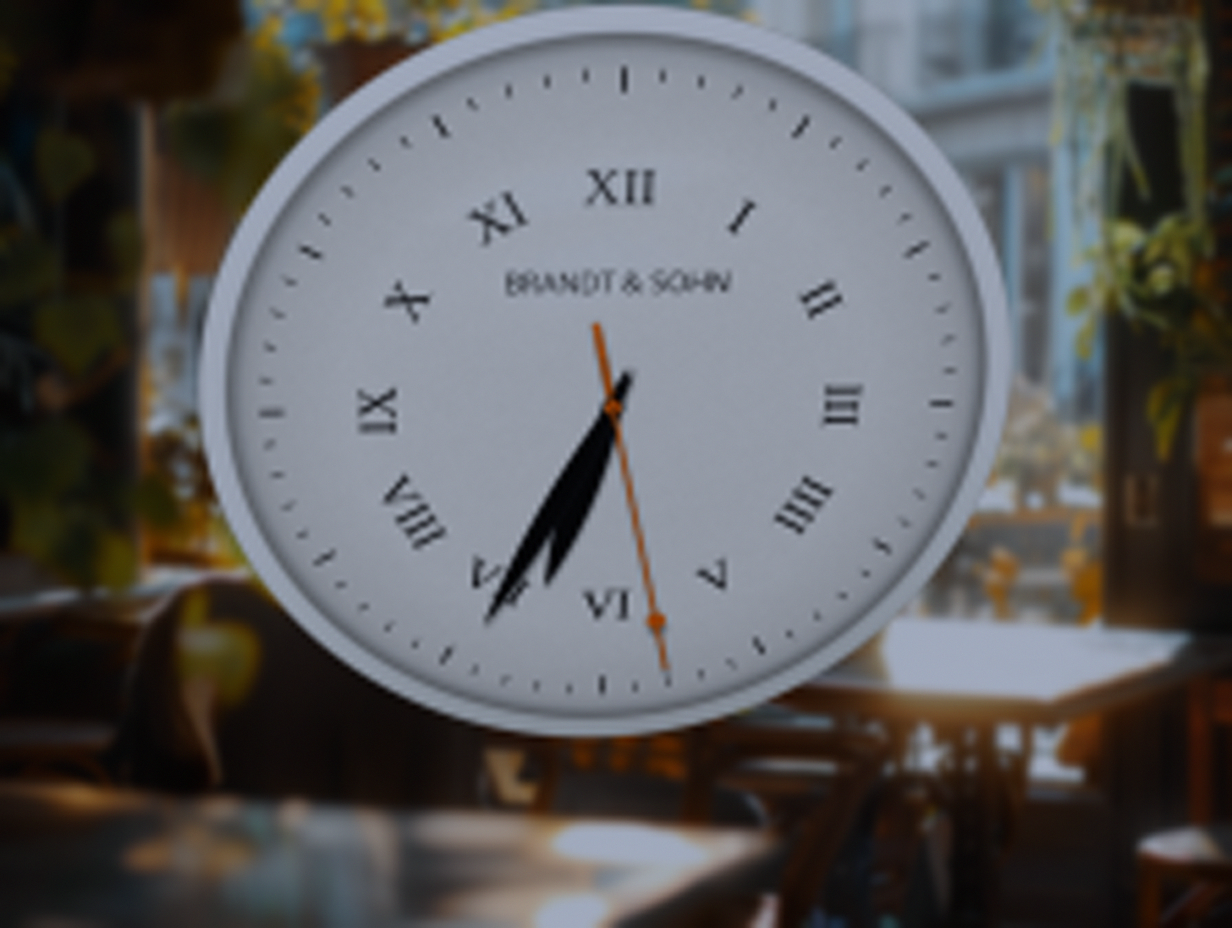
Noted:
6,34,28
